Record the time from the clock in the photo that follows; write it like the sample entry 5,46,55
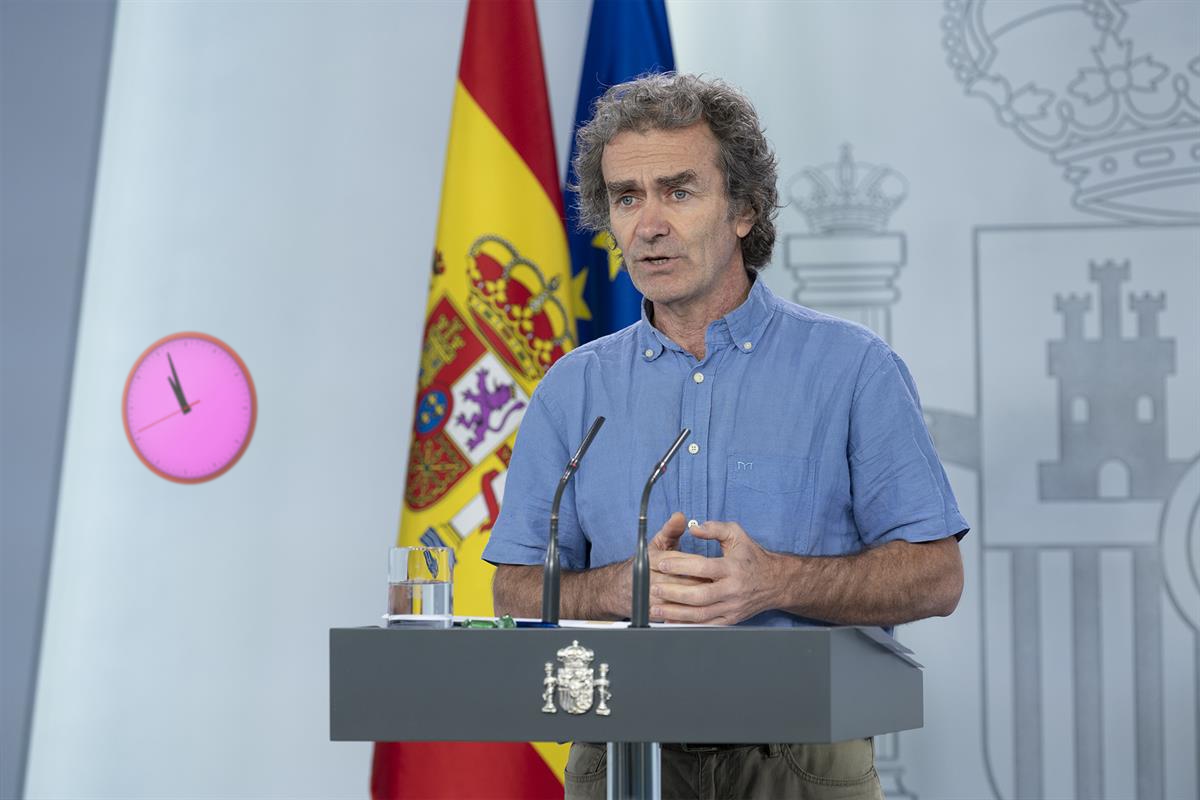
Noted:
10,56,41
